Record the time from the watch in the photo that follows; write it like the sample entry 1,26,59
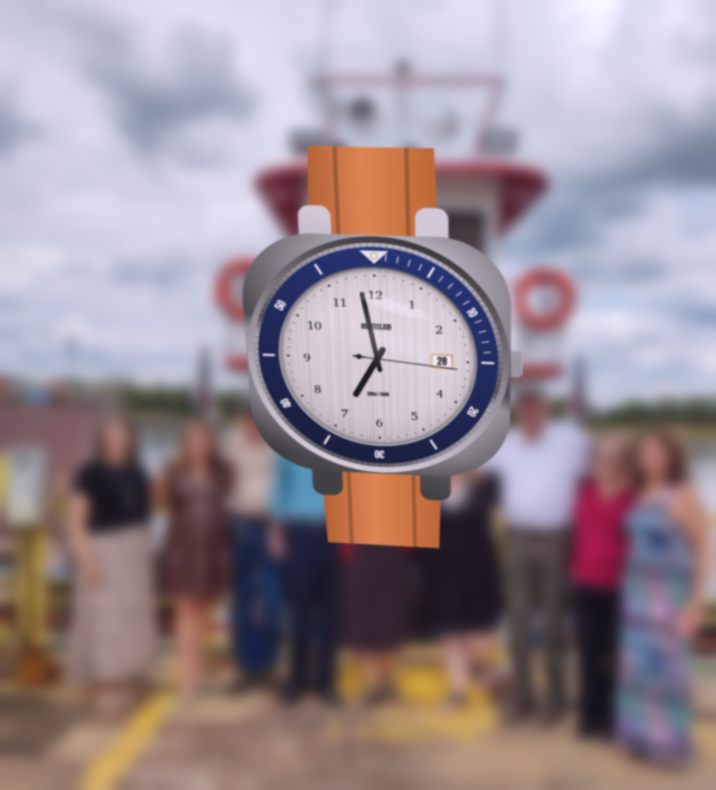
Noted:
6,58,16
